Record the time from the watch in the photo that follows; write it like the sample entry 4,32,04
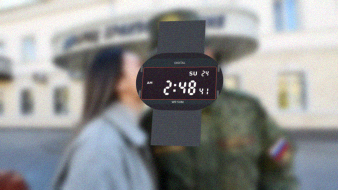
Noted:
2,48,41
